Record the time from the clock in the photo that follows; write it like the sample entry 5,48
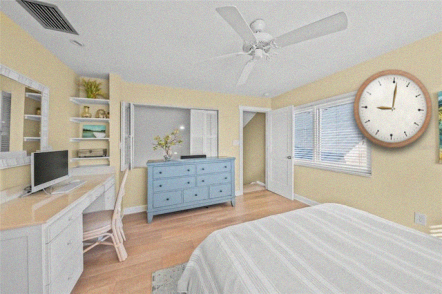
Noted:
9,01
